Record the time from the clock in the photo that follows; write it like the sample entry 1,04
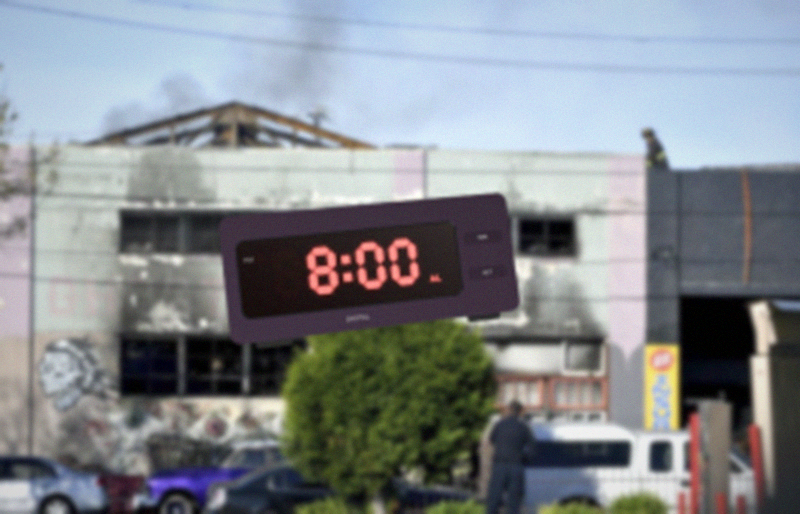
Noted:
8,00
